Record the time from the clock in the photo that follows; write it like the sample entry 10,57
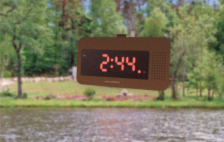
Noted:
2,44
